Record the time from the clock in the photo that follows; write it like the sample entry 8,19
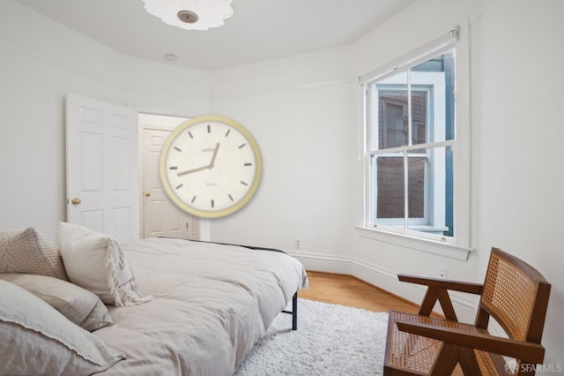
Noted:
12,43
